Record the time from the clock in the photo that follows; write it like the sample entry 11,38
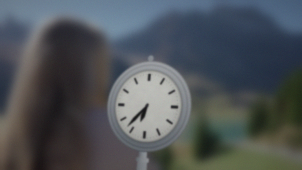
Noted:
6,37
